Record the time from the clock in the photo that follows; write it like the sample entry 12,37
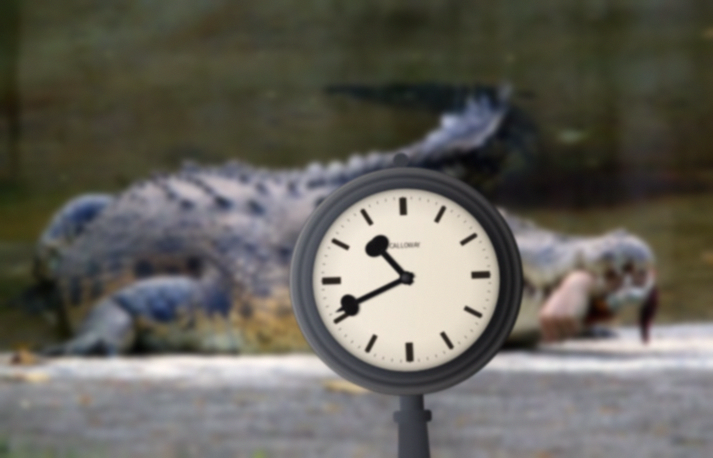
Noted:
10,41
